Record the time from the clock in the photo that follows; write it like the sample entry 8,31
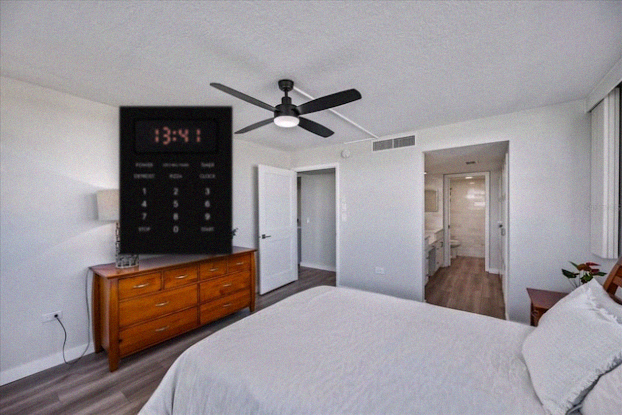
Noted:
13,41
